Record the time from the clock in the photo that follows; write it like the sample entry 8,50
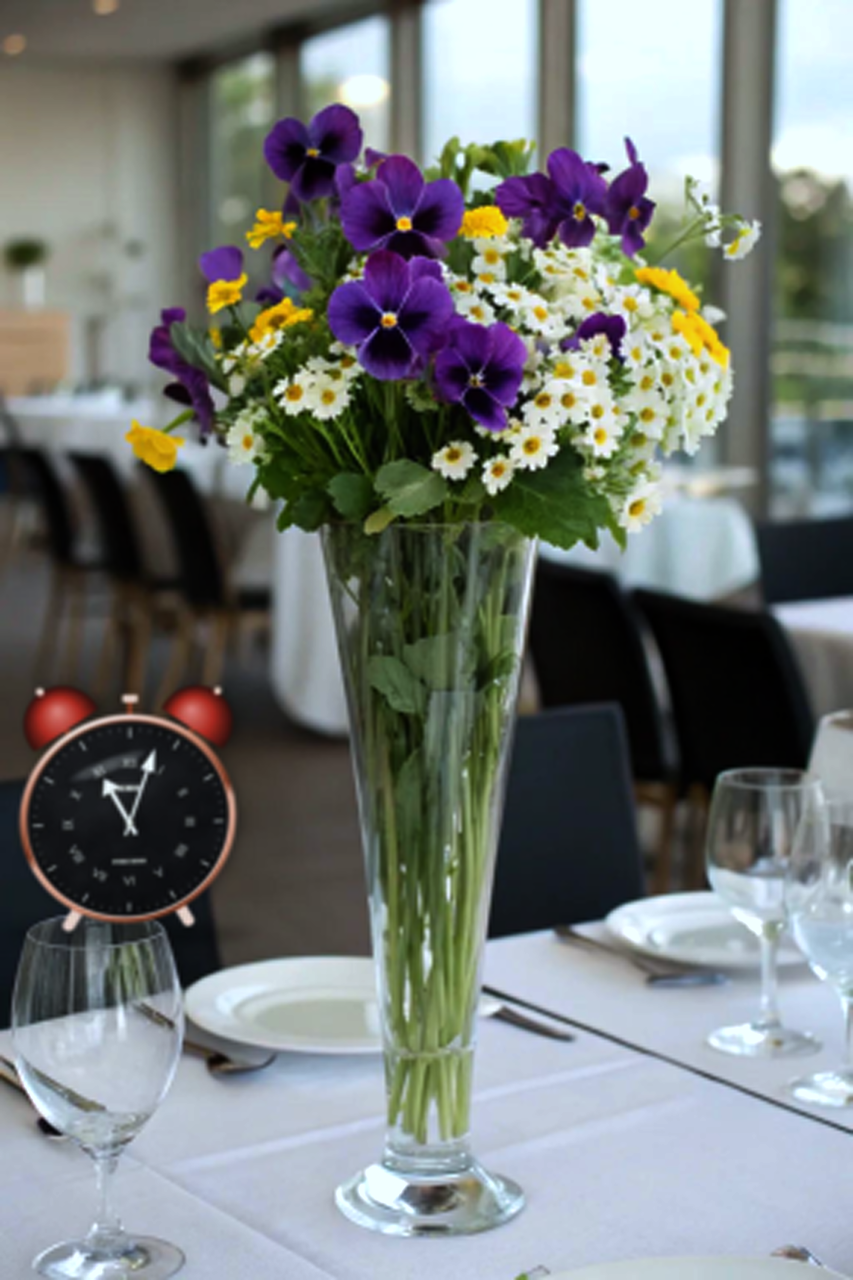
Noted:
11,03
